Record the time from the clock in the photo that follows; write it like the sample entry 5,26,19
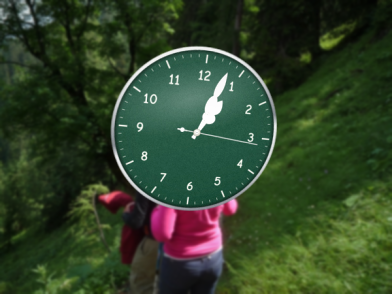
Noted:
1,03,16
